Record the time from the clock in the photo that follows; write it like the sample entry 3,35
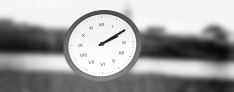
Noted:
2,10
